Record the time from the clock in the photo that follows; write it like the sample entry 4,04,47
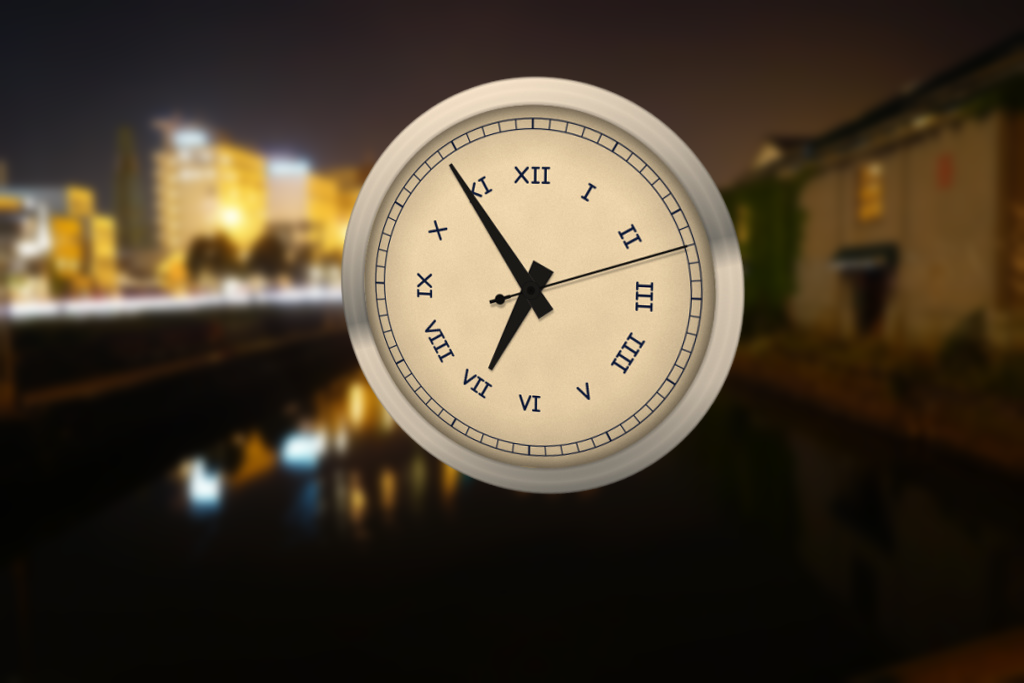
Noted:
6,54,12
